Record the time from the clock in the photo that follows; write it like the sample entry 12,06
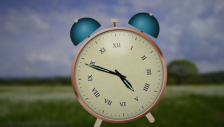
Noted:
4,49
